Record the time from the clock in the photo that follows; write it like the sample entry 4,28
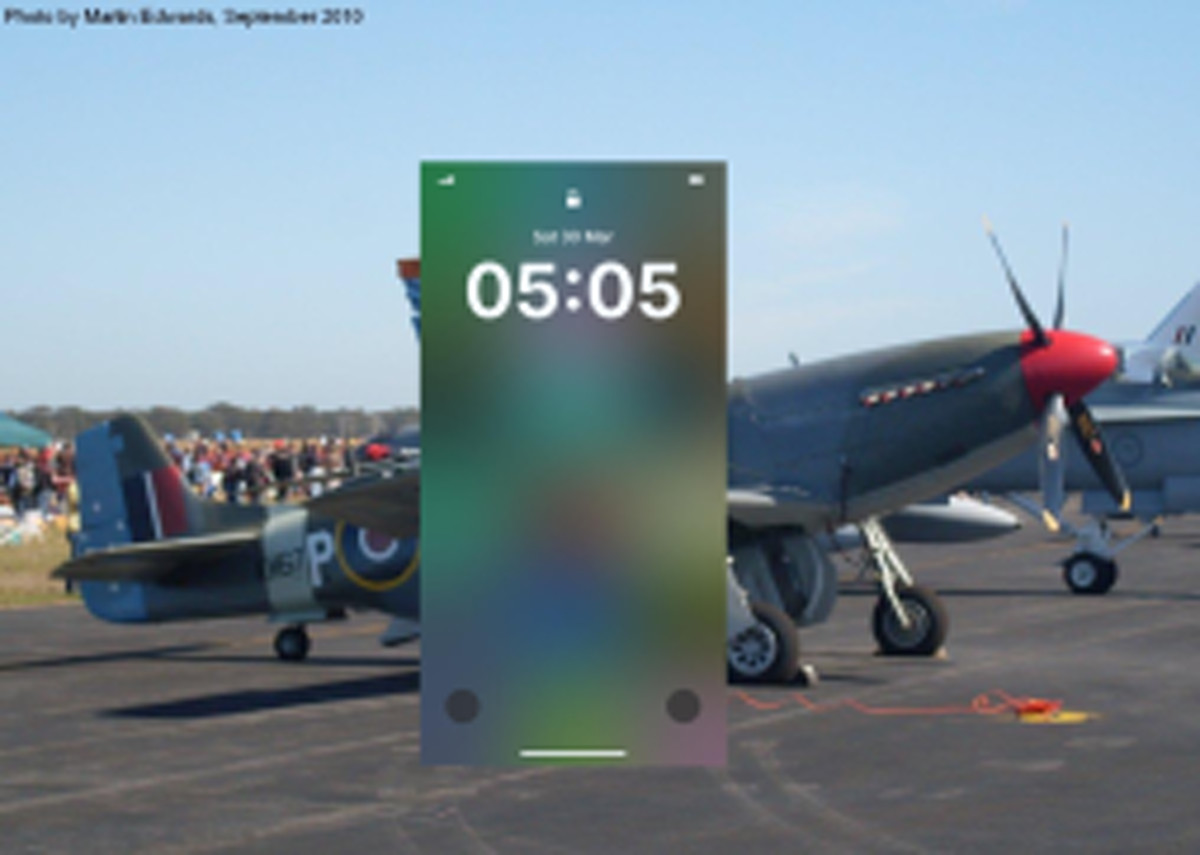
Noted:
5,05
